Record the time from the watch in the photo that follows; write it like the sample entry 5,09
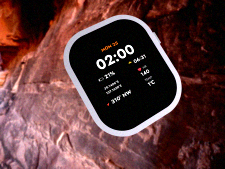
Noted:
2,00
